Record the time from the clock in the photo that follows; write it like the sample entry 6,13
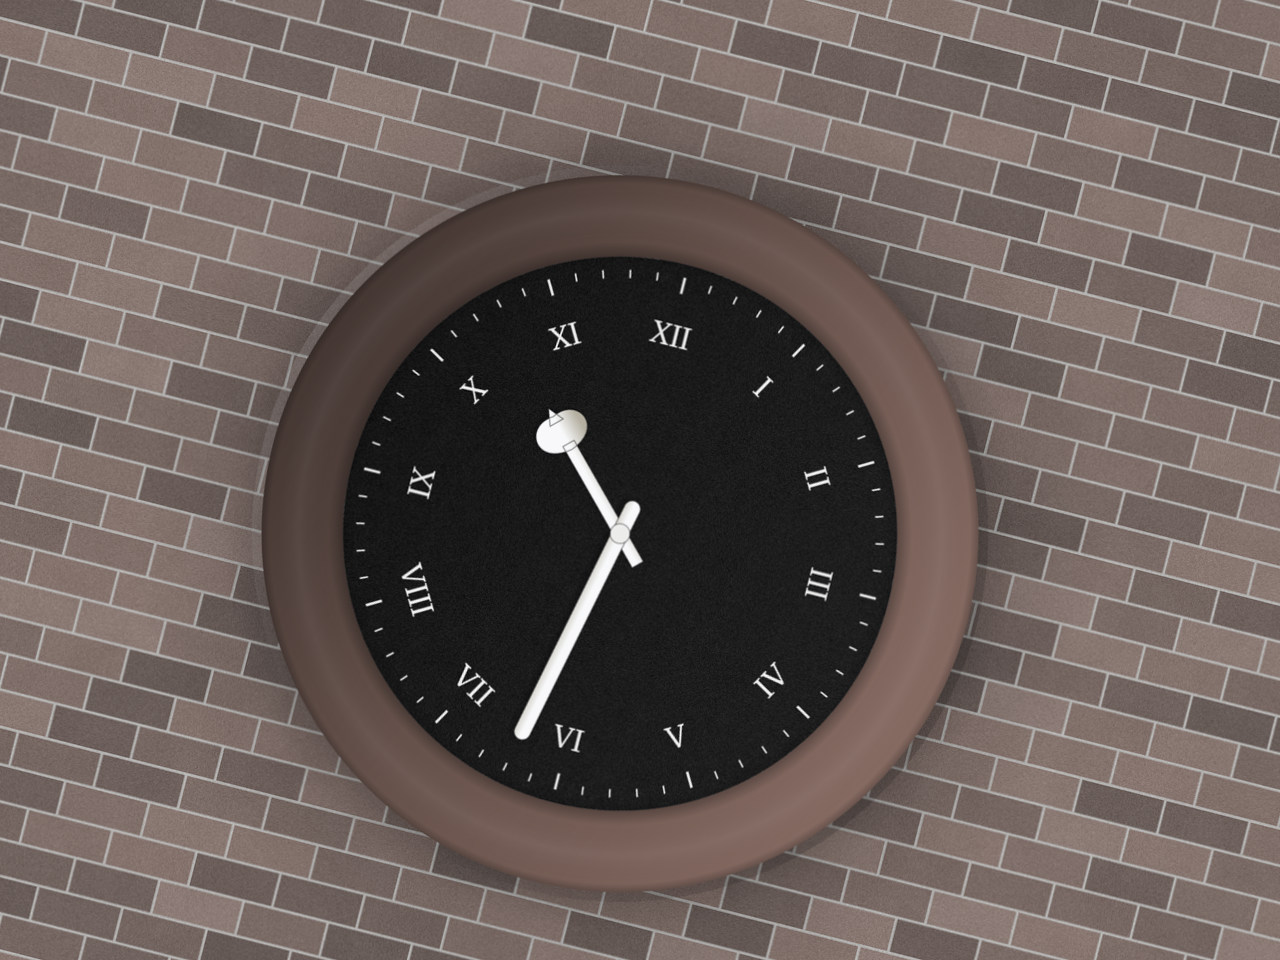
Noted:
10,32
